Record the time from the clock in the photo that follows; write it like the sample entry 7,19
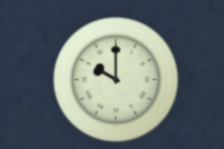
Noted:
10,00
